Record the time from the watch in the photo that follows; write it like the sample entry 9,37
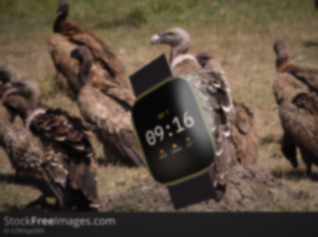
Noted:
9,16
